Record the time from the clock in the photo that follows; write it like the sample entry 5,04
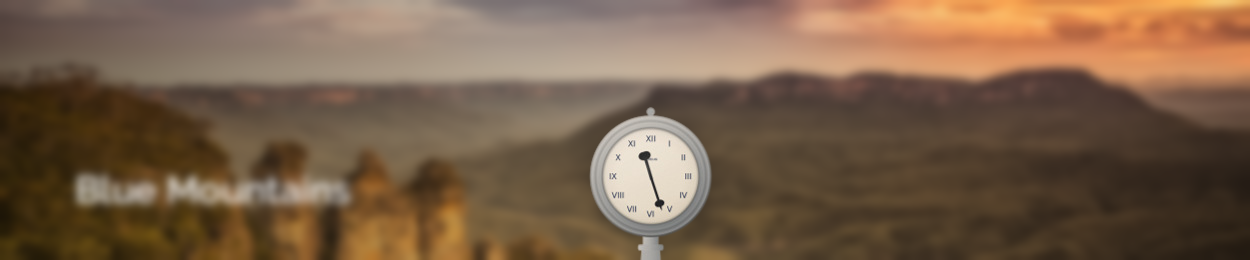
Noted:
11,27
